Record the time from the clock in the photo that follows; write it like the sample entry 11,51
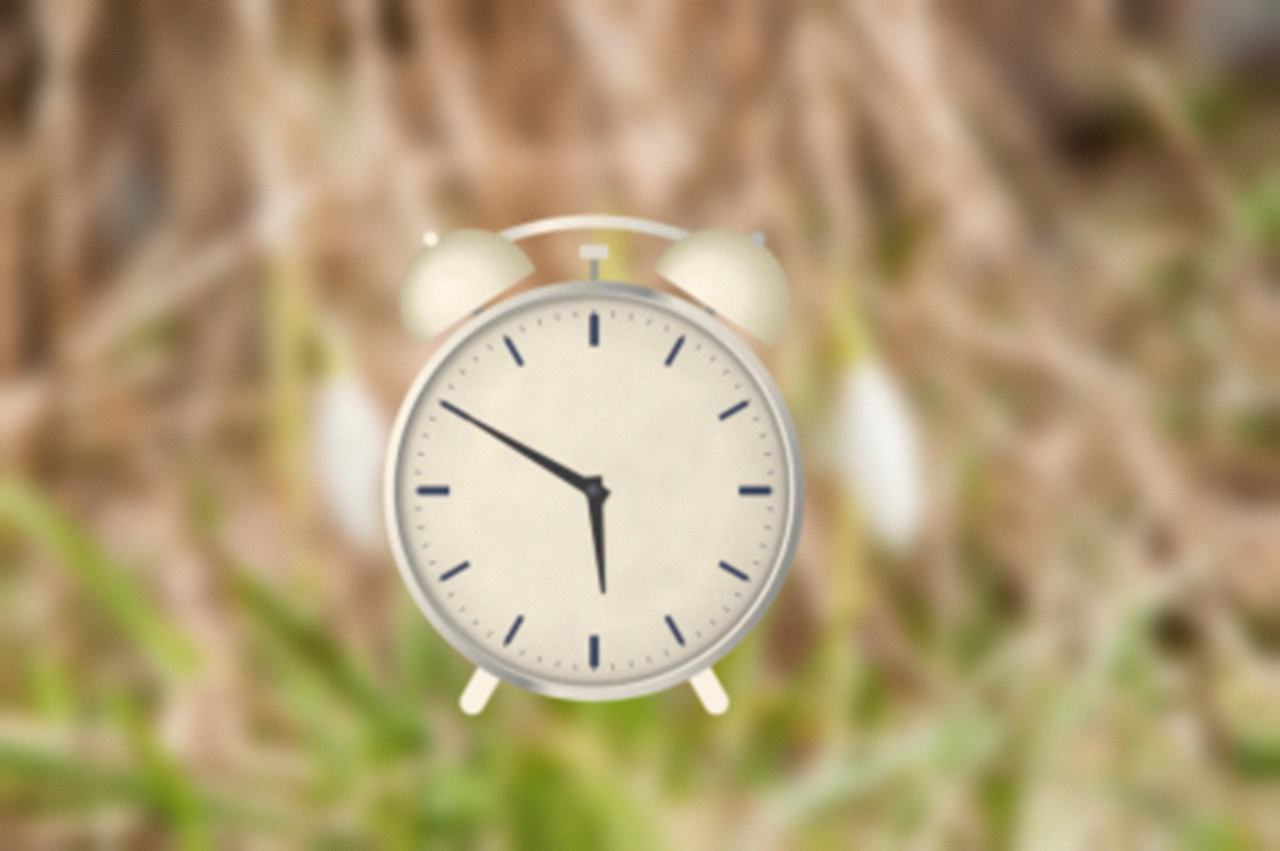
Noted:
5,50
